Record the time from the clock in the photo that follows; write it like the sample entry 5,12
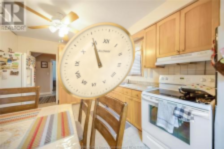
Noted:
10,55
